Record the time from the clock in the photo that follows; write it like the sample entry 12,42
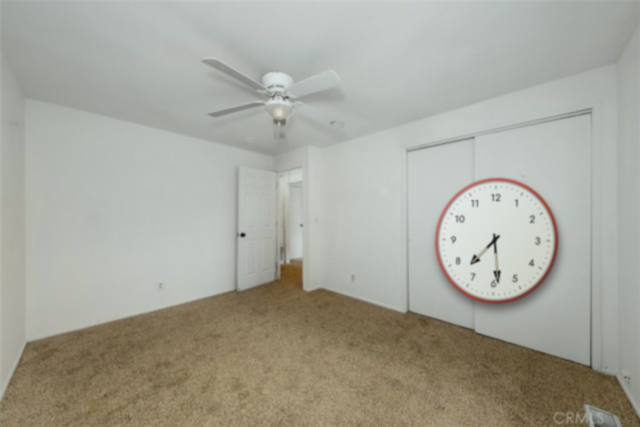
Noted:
7,29
